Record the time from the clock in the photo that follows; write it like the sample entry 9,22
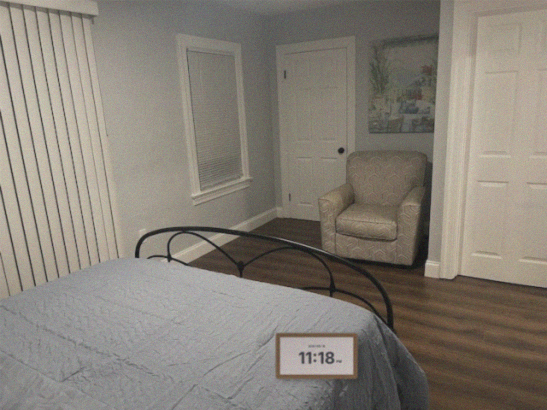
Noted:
11,18
